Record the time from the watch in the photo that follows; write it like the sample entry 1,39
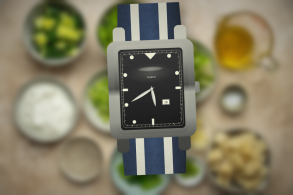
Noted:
5,40
